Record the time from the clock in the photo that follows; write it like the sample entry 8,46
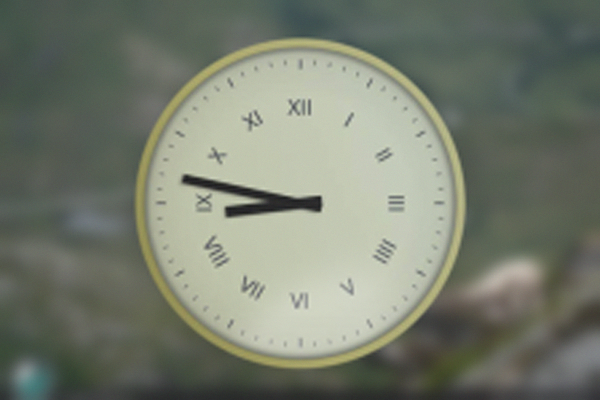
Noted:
8,47
